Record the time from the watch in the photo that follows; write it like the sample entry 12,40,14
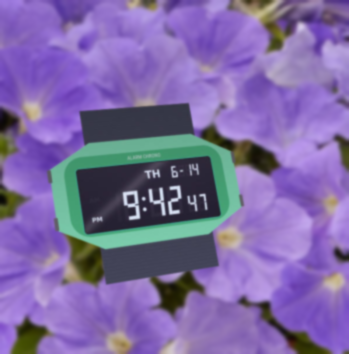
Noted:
9,42,47
